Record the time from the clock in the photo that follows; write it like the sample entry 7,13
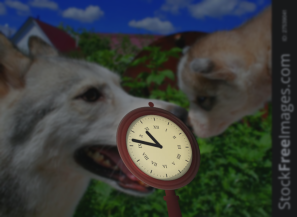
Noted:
10,47
